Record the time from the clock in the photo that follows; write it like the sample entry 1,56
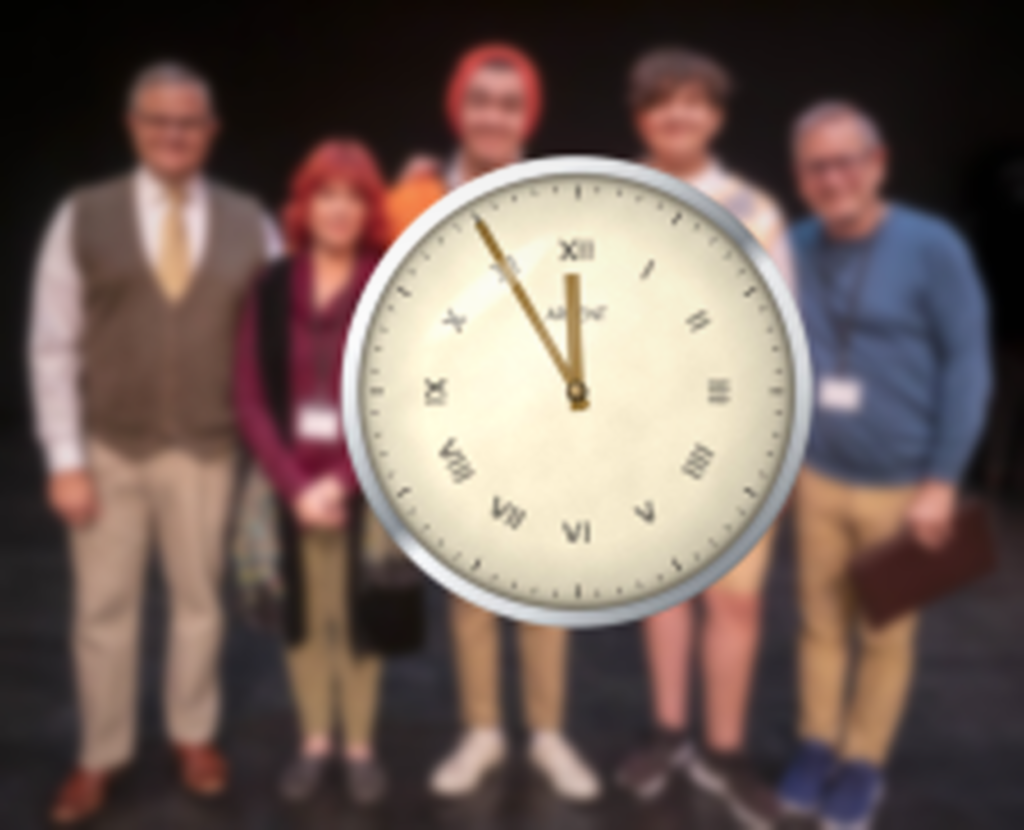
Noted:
11,55
